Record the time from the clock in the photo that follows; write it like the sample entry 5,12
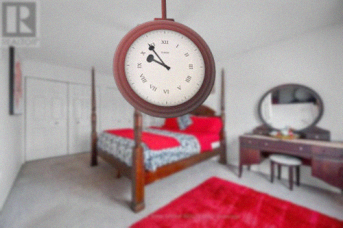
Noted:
9,54
